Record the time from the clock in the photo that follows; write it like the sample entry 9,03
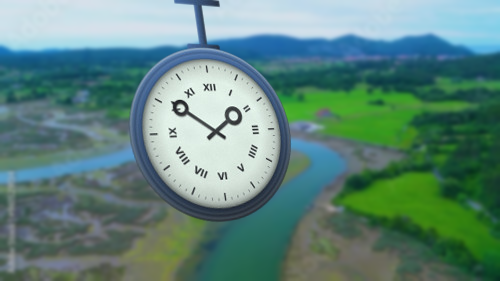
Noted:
1,51
